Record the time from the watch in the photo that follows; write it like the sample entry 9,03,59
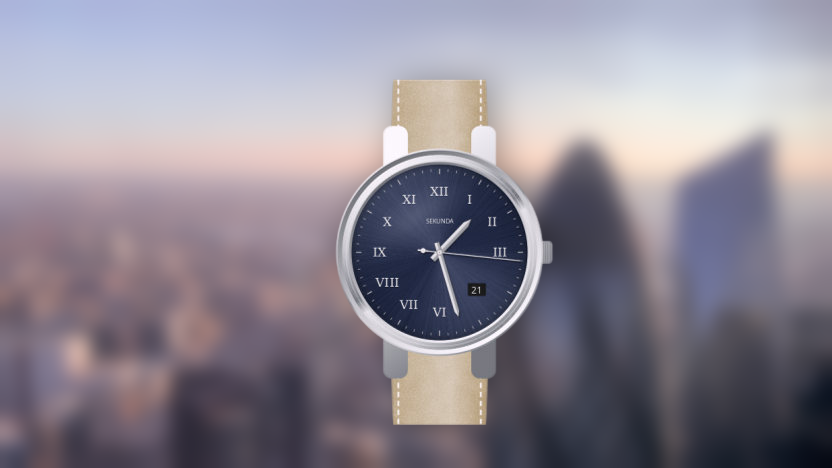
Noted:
1,27,16
